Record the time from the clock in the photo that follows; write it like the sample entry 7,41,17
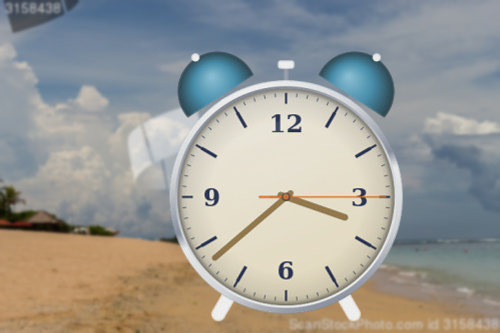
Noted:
3,38,15
